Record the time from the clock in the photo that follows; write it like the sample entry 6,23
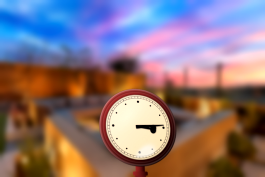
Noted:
3,14
